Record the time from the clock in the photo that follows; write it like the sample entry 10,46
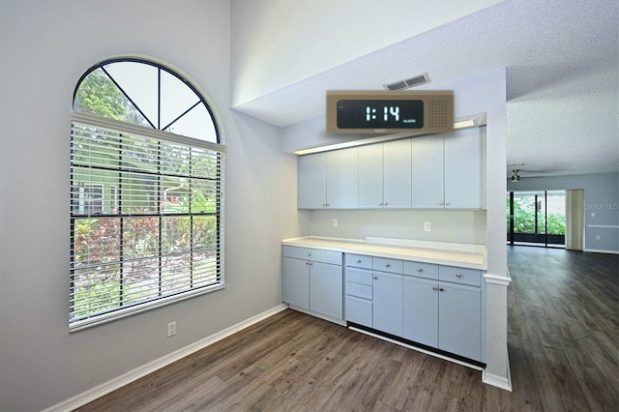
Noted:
1,14
